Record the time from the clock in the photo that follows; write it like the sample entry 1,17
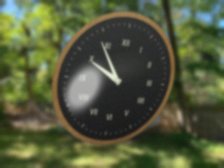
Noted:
9,54
